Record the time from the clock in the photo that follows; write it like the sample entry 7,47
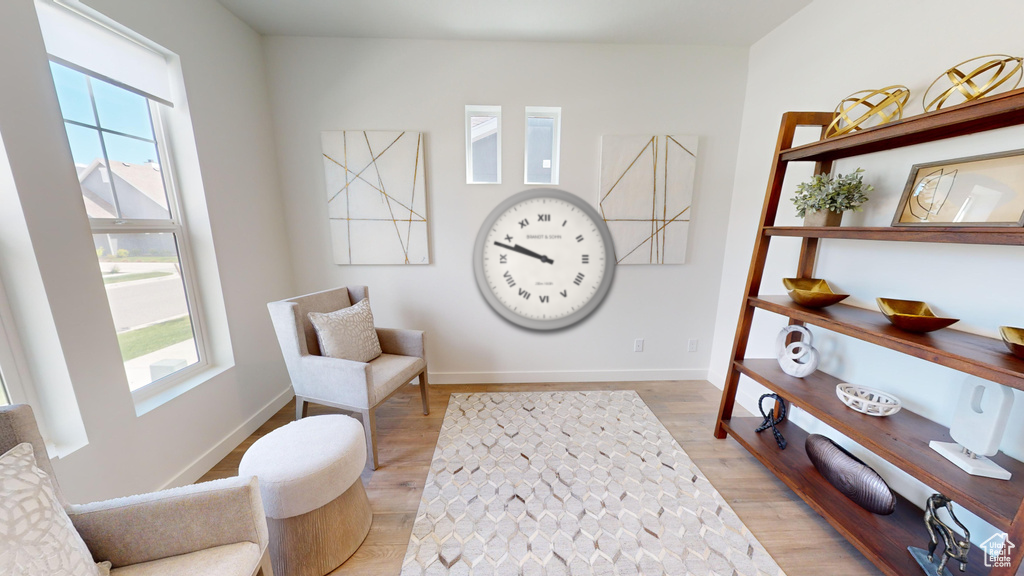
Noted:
9,48
